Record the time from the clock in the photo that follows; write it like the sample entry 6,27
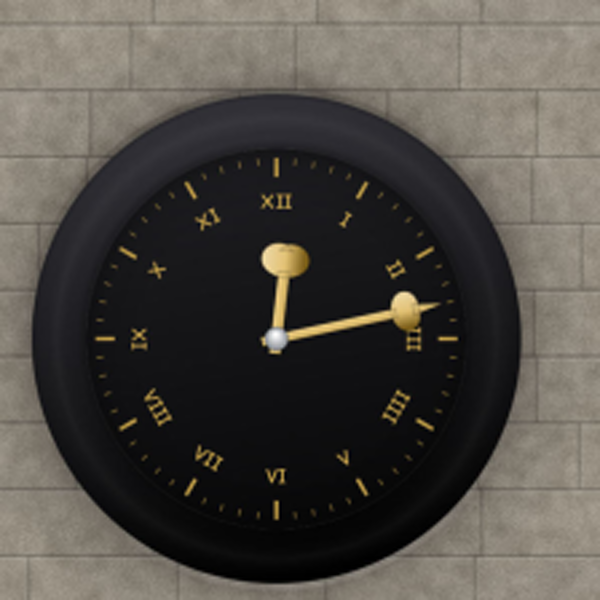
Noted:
12,13
